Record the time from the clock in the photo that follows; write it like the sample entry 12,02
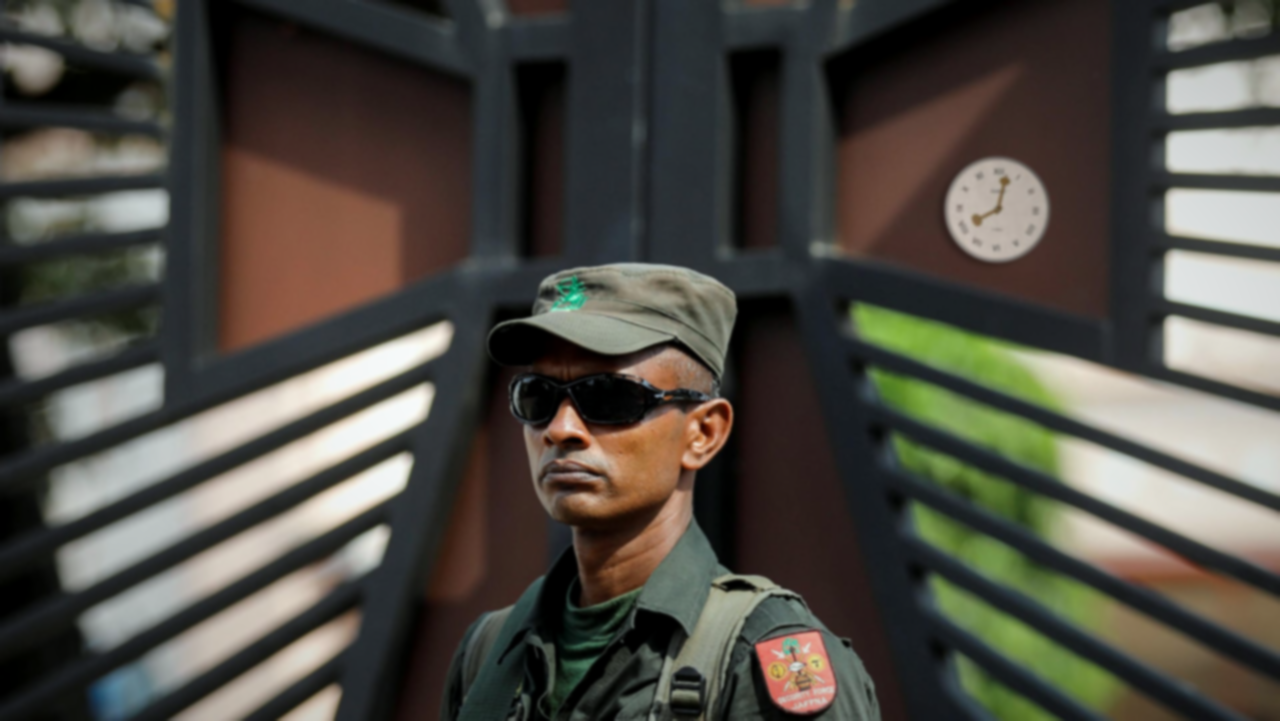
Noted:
8,02
